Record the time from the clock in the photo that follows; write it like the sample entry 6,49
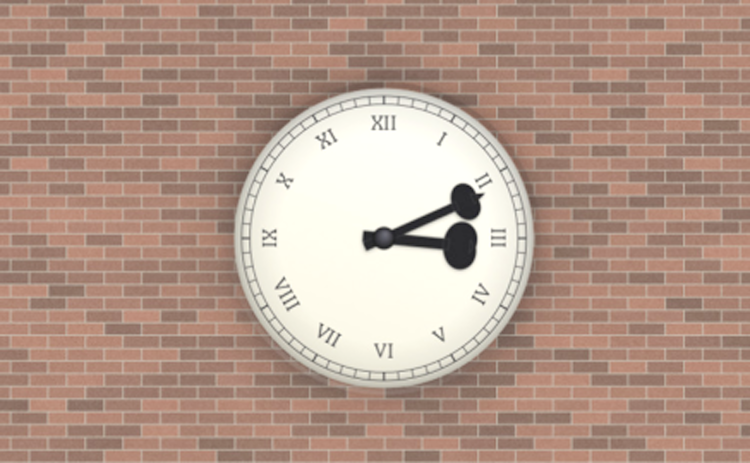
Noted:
3,11
